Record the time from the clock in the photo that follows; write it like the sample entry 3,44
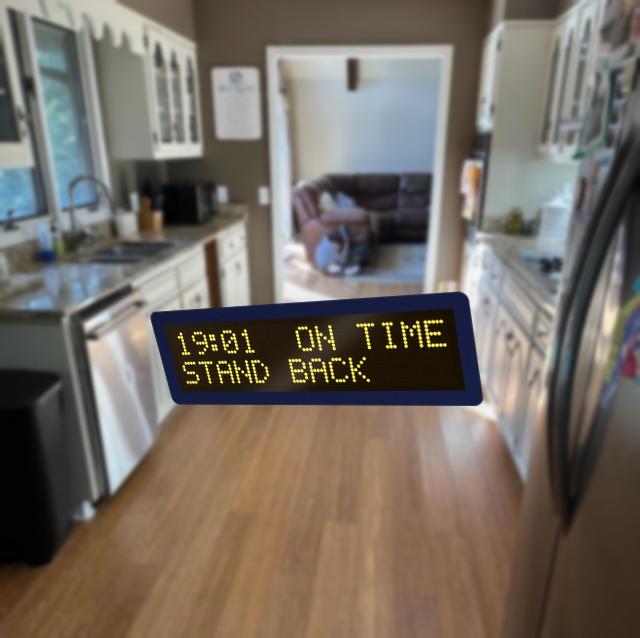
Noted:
19,01
